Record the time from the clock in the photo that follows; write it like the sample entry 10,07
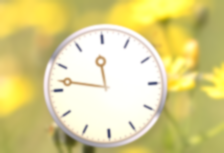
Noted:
11,47
